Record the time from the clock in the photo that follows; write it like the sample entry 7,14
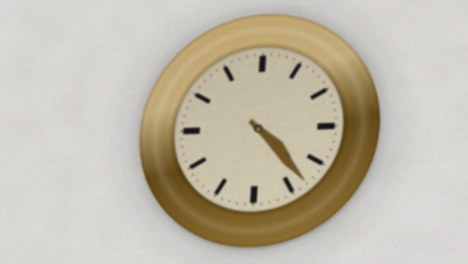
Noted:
4,23
